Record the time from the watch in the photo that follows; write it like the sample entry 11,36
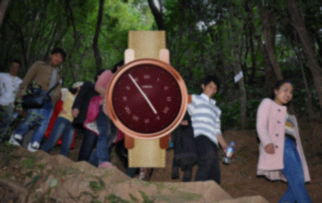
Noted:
4,54
